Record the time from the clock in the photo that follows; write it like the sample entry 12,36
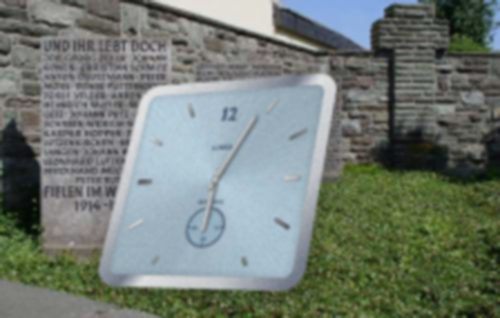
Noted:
6,04
